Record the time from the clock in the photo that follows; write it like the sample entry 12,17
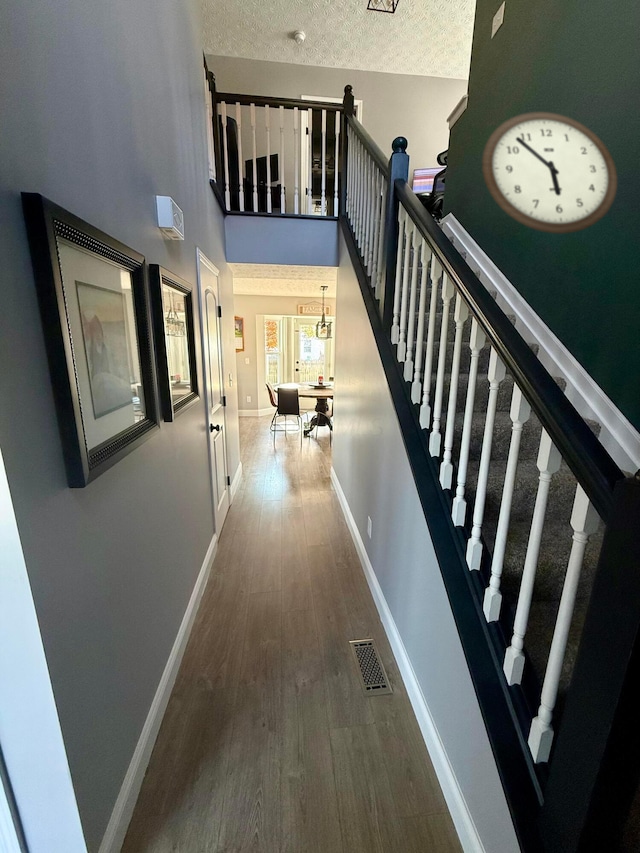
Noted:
5,53
